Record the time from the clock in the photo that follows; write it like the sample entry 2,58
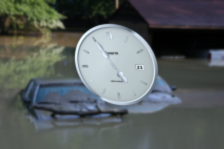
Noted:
4,55
